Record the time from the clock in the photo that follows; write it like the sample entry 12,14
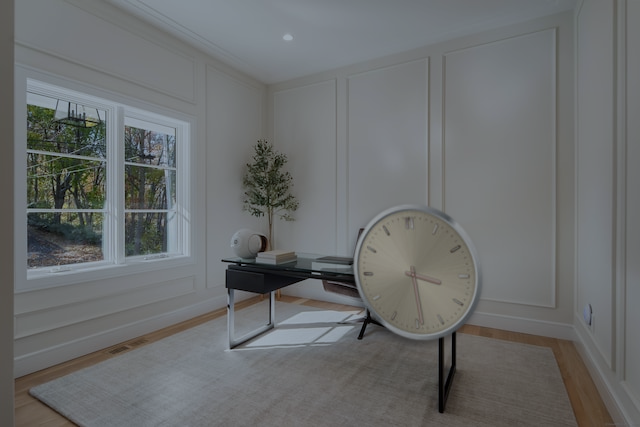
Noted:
3,29
